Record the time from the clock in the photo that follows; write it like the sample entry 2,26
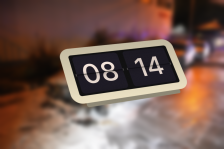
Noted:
8,14
